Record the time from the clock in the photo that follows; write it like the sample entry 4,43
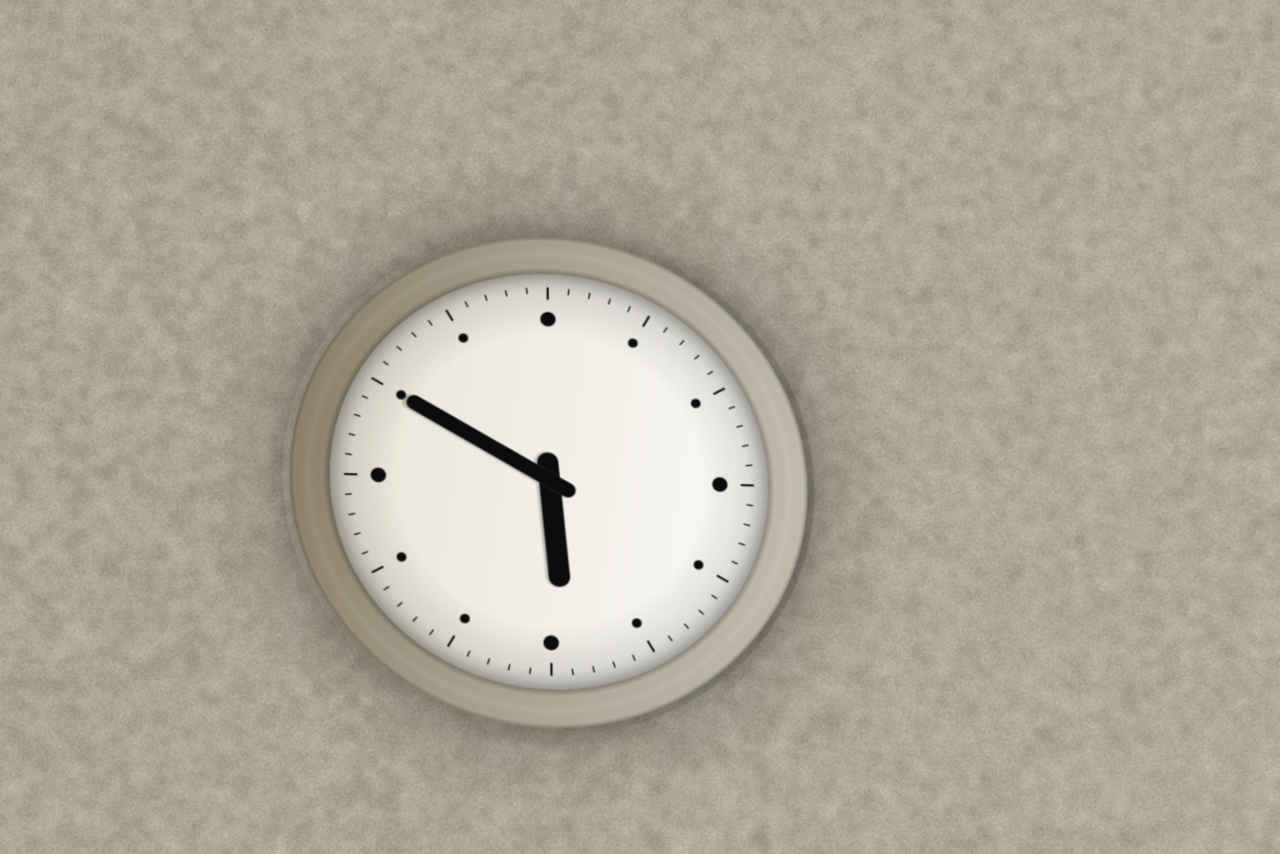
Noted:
5,50
